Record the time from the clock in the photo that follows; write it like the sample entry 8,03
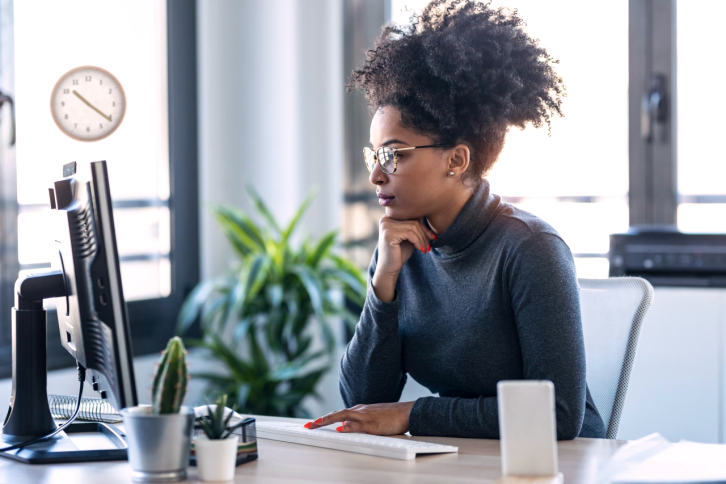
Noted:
10,21
